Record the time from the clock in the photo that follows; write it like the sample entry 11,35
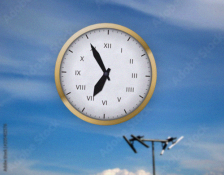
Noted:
6,55
